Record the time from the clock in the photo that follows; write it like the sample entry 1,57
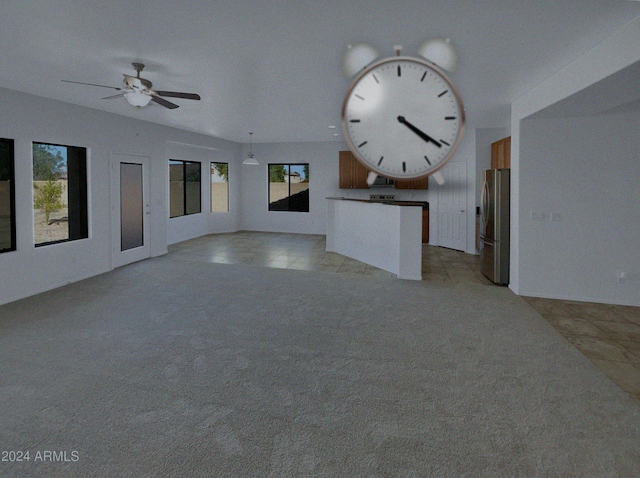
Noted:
4,21
